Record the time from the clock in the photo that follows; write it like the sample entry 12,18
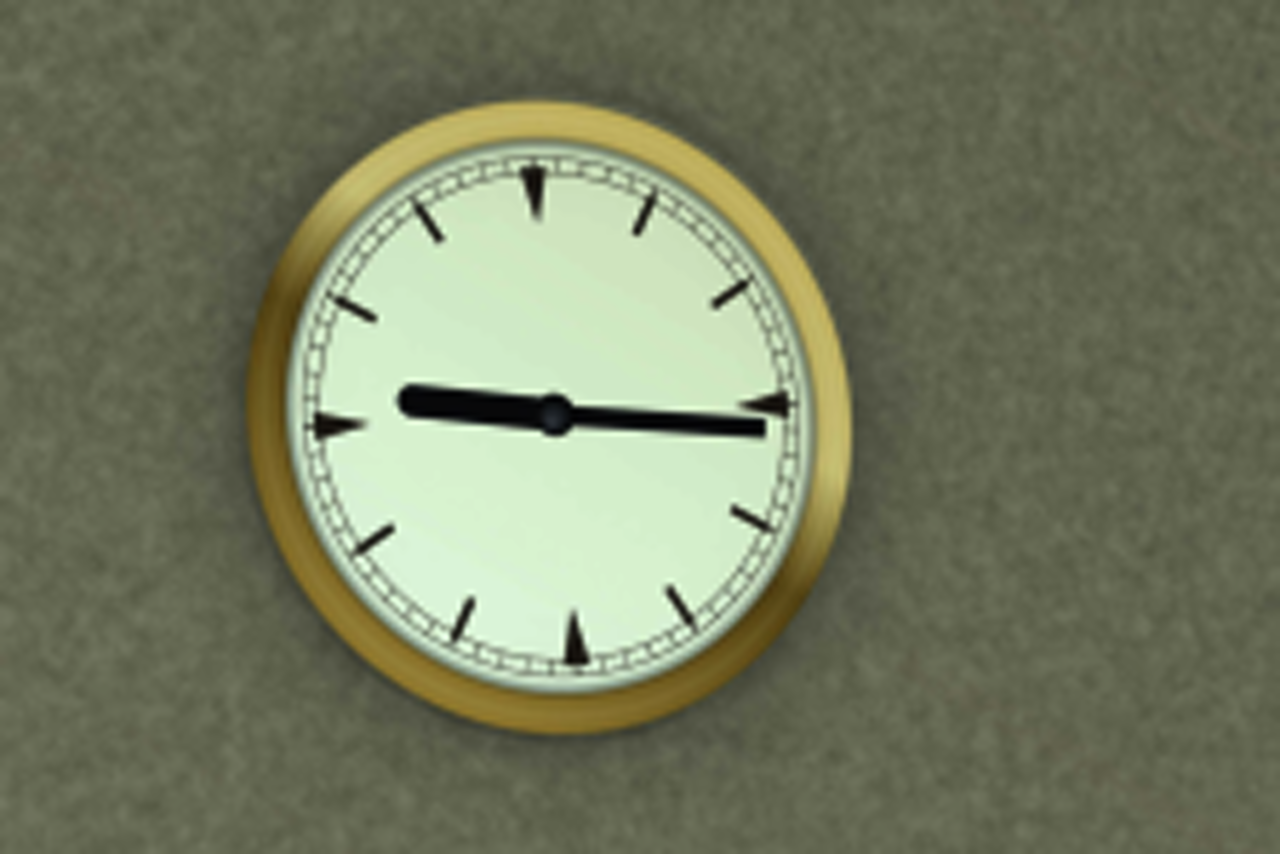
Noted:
9,16
